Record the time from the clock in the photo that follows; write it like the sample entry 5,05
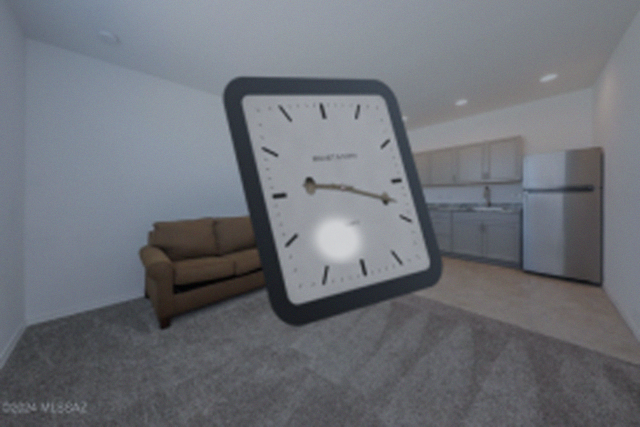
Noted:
9,18
